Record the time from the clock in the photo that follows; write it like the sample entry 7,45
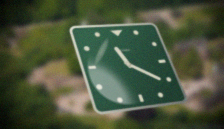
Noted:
11,21
